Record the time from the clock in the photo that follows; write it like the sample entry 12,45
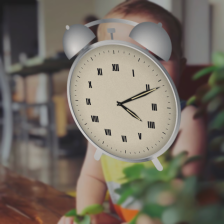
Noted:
4,11
